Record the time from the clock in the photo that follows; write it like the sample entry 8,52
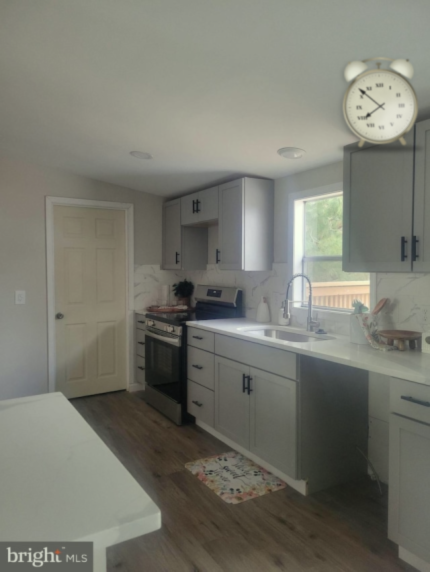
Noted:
7,52
